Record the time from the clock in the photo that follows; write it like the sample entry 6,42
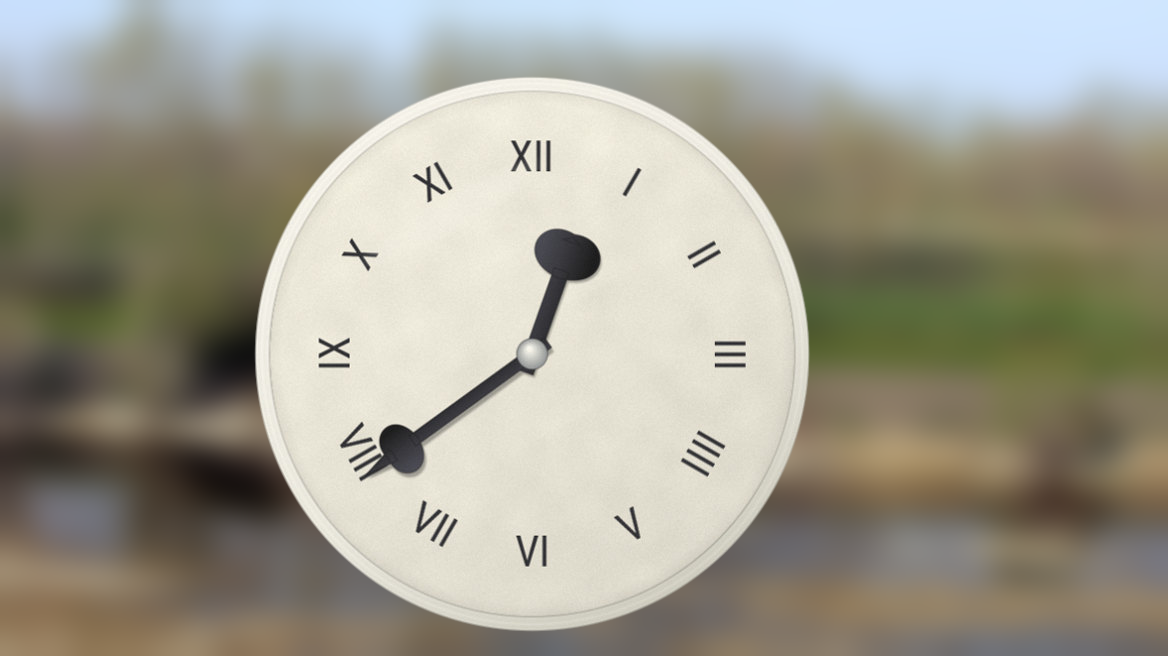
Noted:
12,39
